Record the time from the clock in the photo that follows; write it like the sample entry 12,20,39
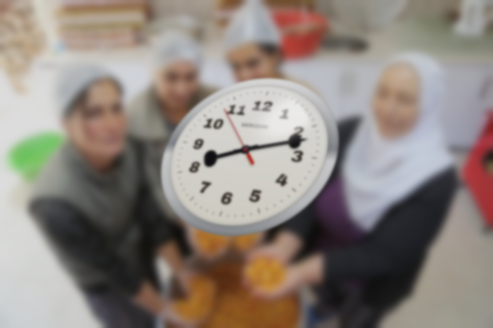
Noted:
8,11,53
